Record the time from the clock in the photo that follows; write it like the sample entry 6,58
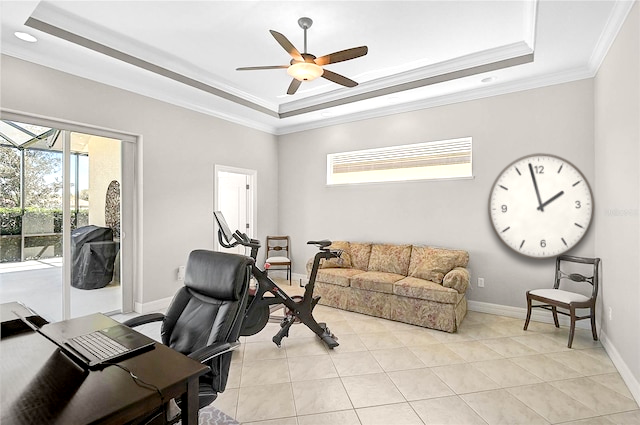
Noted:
1,58
